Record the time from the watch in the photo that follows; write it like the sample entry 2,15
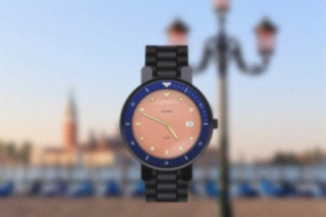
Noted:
4,49
